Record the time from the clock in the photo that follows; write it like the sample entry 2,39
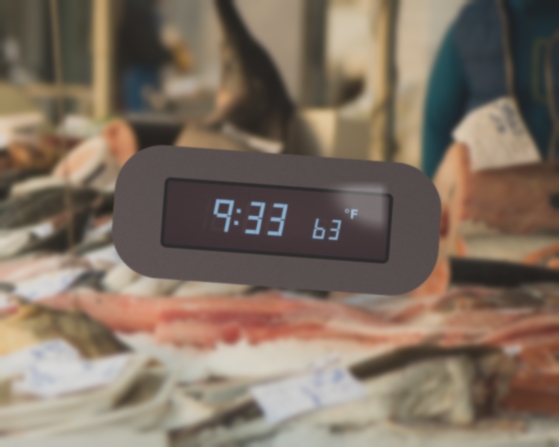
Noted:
9,33
